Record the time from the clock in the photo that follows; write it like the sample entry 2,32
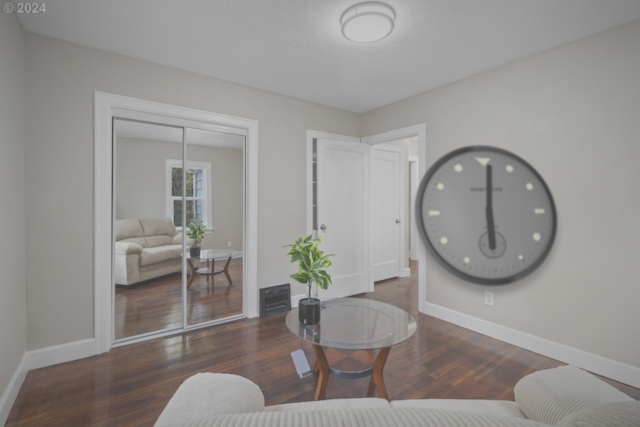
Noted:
6,01
